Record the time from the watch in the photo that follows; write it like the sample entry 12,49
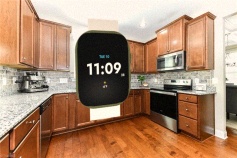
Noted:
11,09
